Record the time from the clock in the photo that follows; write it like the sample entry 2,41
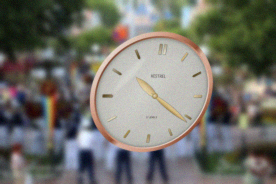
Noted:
10,21
